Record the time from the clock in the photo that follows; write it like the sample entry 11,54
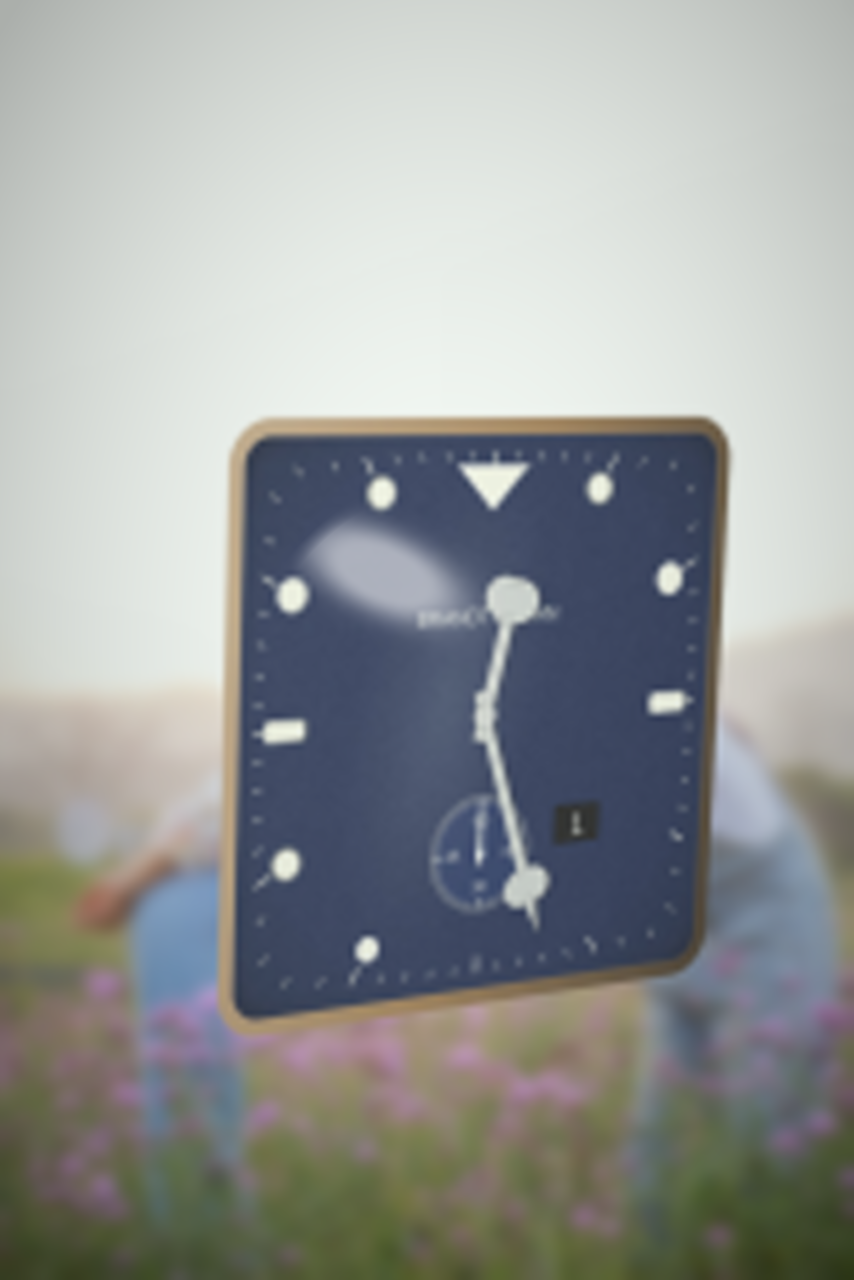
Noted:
12,27
